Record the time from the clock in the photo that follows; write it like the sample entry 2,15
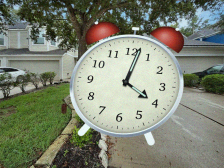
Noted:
4,02
